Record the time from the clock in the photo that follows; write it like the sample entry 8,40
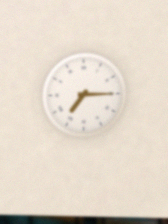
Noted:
7,15
